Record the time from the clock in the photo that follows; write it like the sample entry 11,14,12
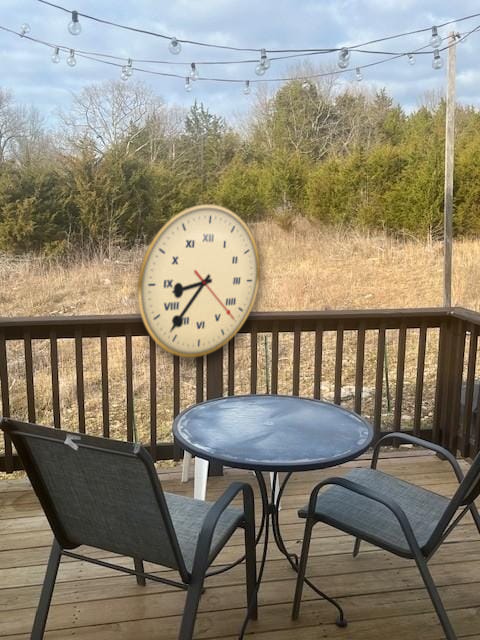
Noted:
8,36,22
